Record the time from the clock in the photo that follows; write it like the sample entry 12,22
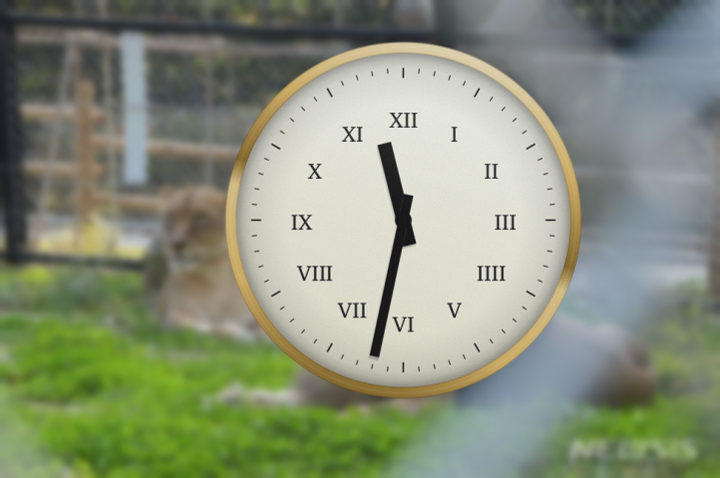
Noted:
11,32
